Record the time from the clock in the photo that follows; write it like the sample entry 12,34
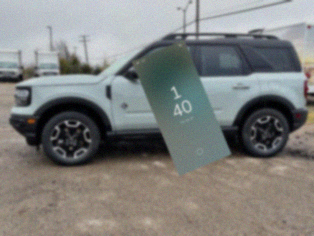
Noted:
1,40
